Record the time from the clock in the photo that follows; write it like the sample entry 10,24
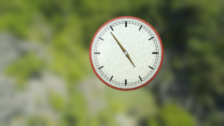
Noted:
4,54
